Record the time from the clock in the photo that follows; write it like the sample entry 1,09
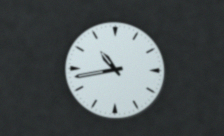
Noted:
10,43
